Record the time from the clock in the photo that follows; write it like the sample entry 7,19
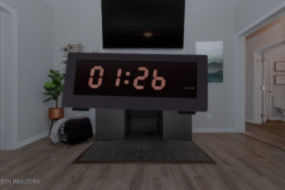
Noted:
1,26
